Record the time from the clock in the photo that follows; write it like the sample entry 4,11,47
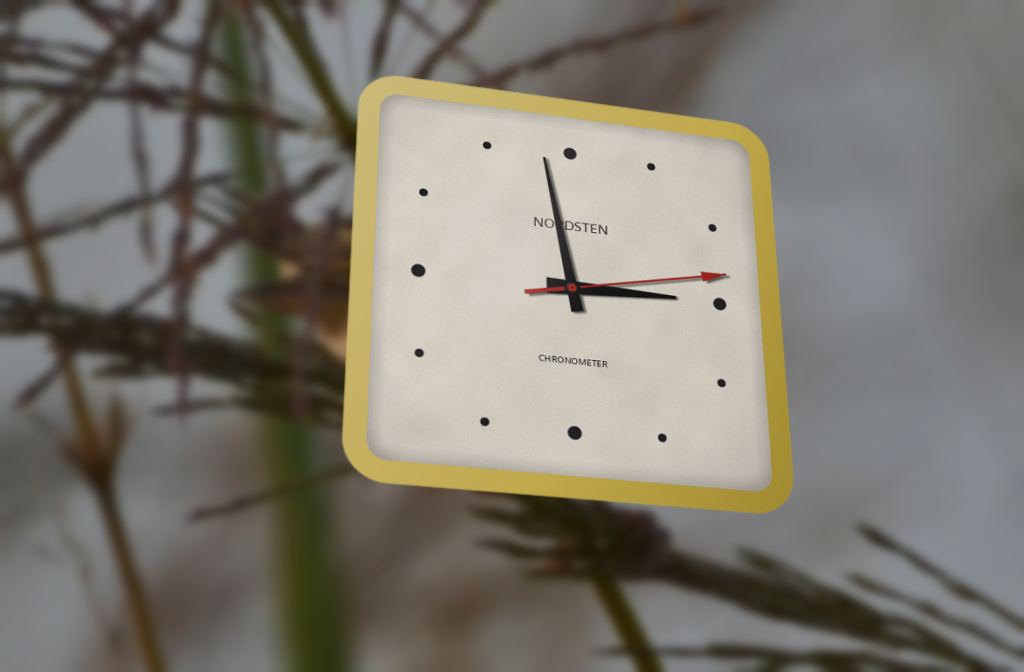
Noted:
2,58,13
